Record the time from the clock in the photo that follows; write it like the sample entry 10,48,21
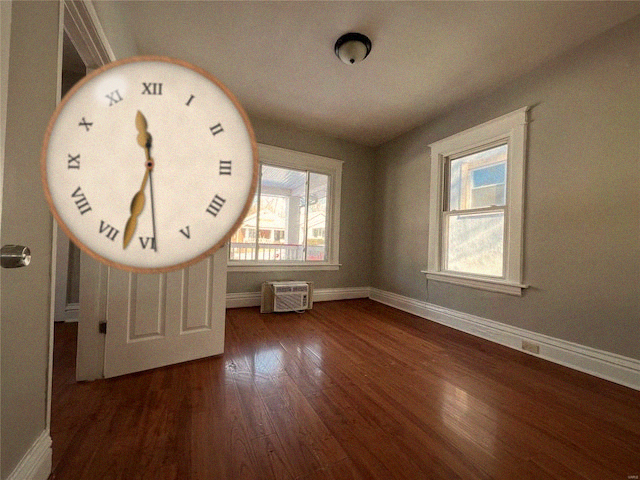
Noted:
11,32,29
